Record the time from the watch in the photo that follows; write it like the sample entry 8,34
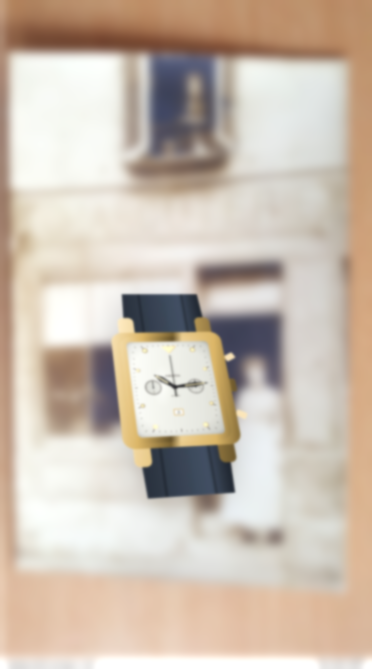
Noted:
10,14
